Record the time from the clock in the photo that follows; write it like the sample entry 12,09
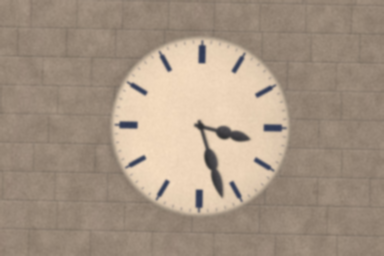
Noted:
3,27
